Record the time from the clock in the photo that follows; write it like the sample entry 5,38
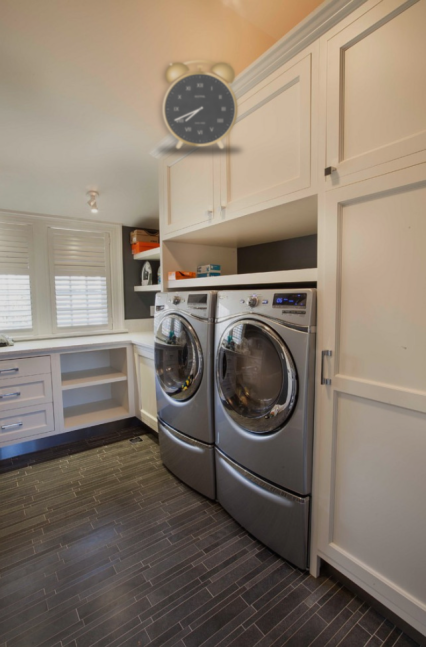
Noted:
7,41
